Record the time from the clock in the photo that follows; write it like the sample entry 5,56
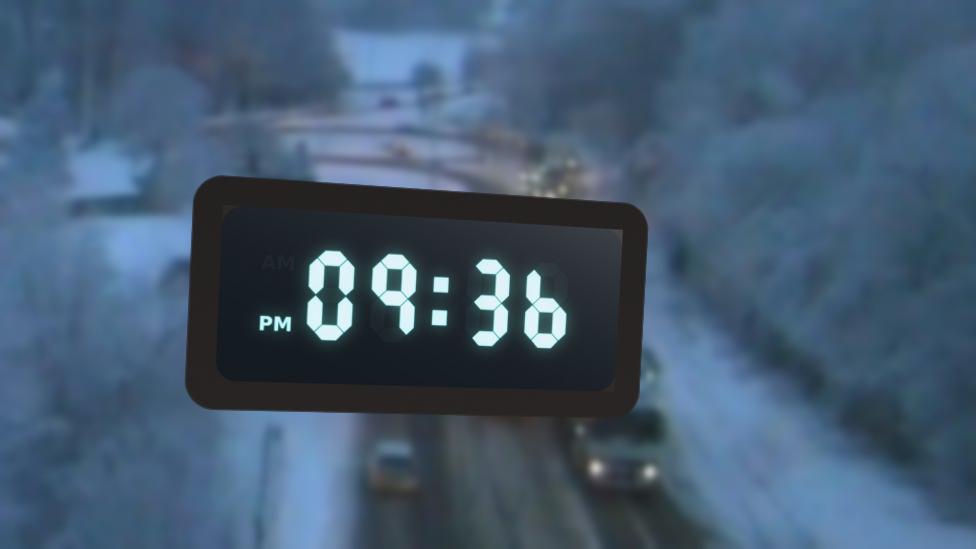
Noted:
9,36
